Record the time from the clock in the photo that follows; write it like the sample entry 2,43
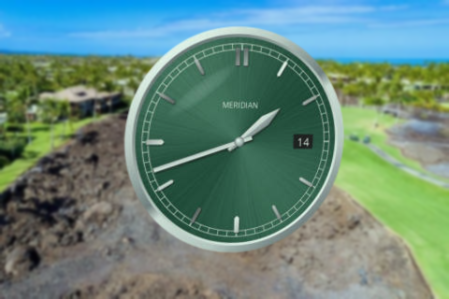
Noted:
1,42
